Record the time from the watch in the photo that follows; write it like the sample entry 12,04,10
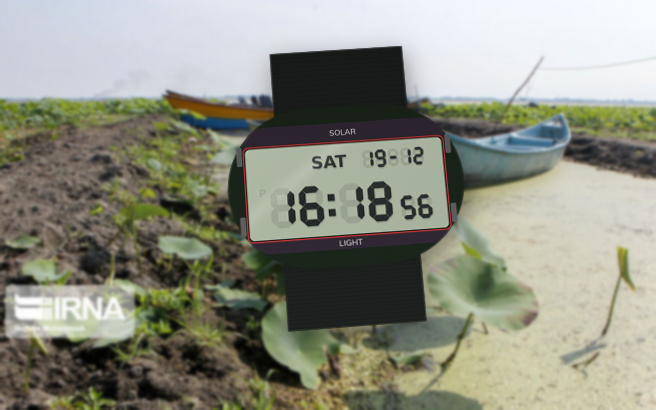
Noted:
16,18,56
